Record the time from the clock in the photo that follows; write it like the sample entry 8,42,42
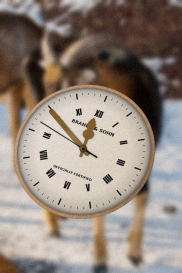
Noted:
11,49,47
